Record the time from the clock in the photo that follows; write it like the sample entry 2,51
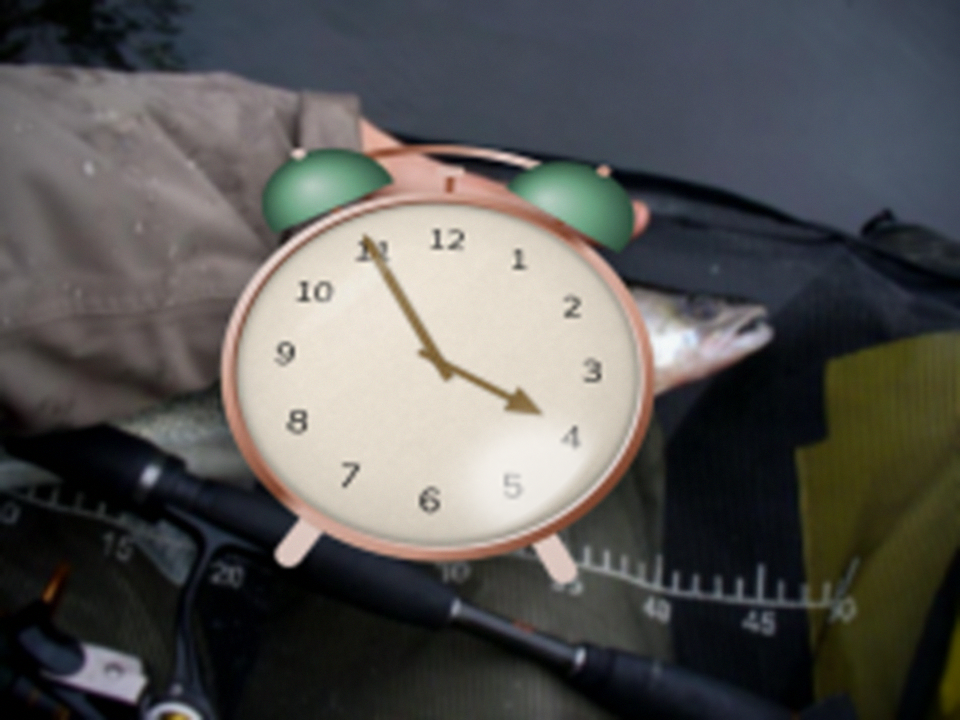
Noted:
3,55
